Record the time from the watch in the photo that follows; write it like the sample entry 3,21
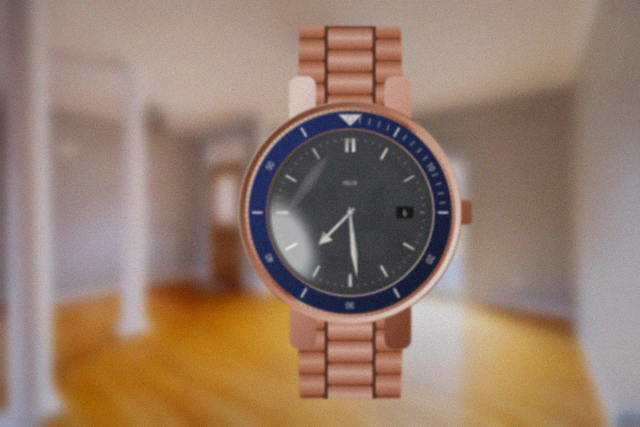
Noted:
7,29
